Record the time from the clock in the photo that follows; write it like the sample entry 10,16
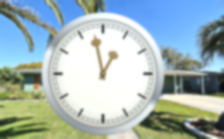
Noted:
12,58
